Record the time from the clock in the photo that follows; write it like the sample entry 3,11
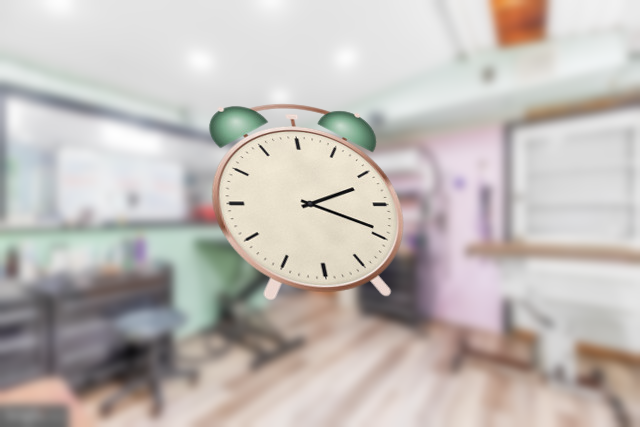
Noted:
2,19
